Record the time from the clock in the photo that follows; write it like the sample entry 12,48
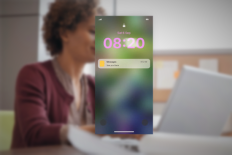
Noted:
8,20
